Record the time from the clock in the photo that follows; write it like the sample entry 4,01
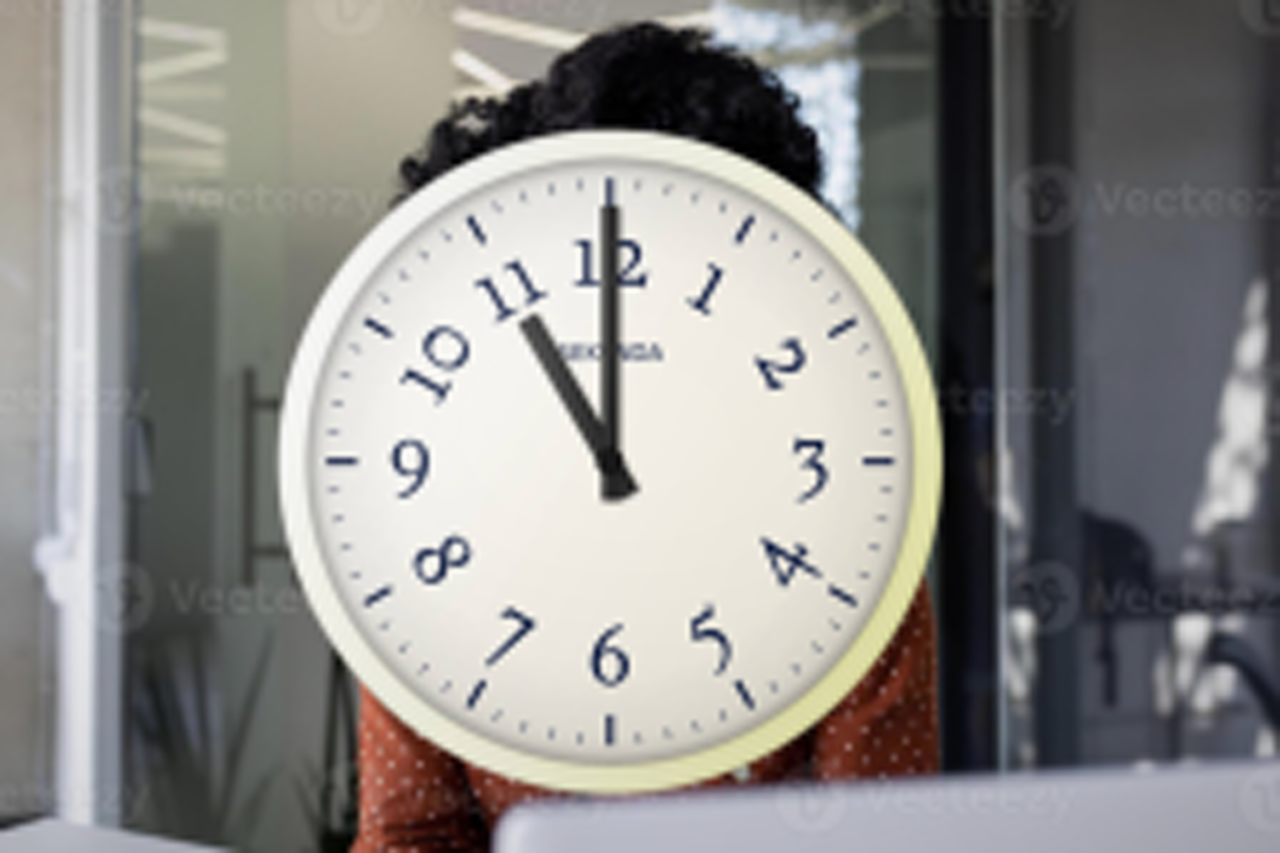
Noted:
11,00
